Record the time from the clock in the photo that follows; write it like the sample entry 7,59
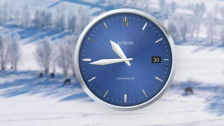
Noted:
10,44
